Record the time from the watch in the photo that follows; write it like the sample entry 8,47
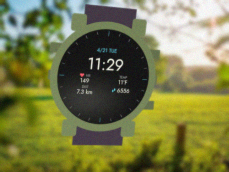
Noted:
11,29
